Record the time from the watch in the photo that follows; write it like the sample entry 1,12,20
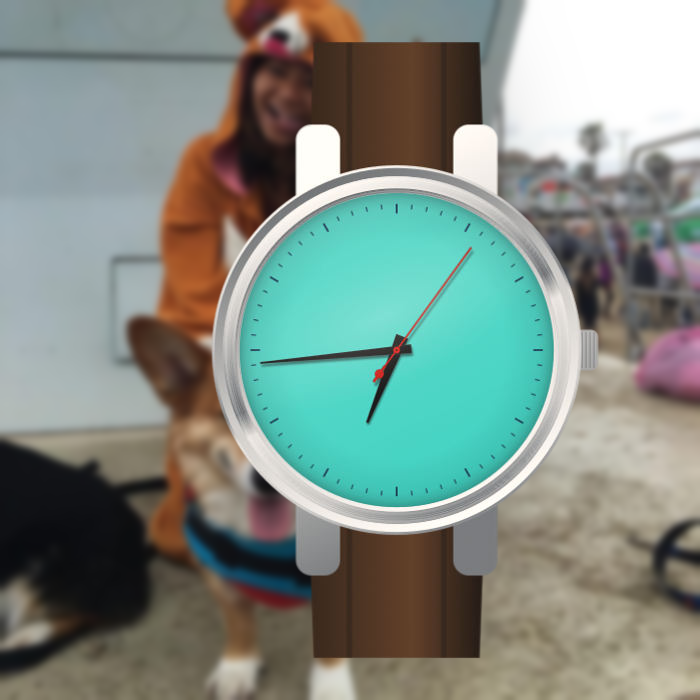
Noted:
6,44,06
